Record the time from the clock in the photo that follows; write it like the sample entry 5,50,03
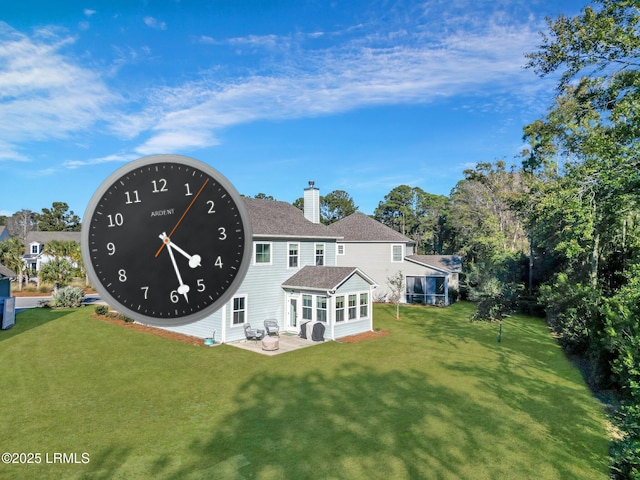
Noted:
4,28,07
